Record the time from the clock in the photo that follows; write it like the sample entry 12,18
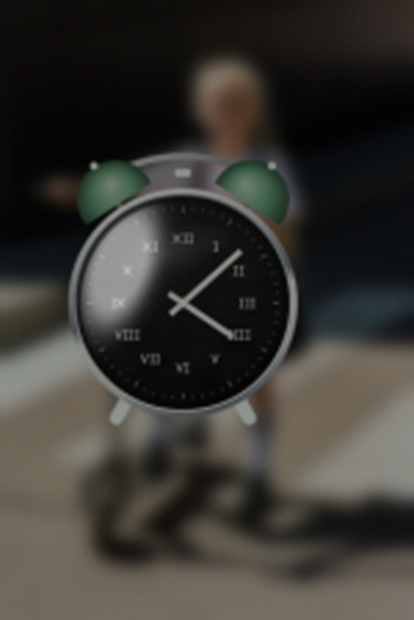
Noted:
4,08
